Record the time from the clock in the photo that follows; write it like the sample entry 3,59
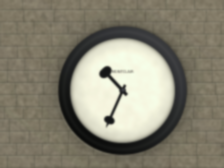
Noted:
10,34
